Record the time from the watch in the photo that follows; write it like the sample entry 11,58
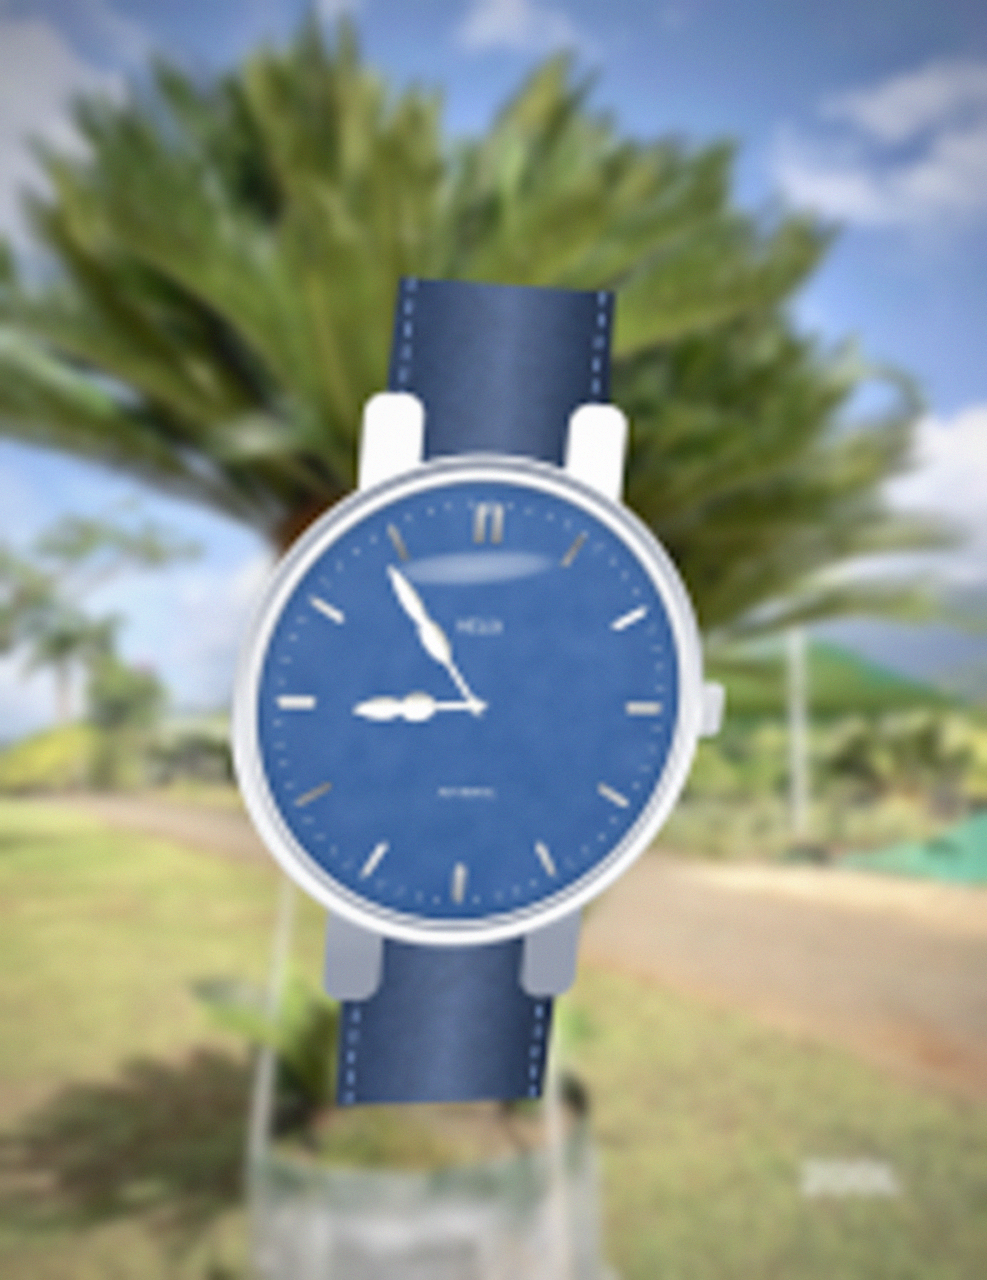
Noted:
8,54
